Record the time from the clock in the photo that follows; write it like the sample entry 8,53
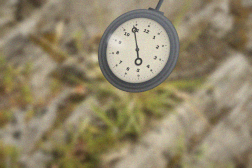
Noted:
4,54
